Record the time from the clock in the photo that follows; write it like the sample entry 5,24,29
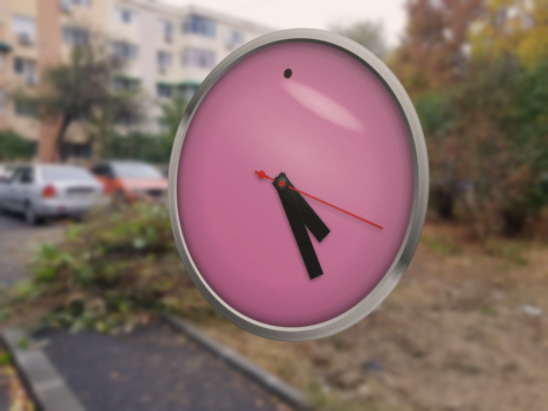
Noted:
4,25,18
